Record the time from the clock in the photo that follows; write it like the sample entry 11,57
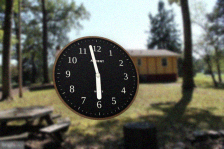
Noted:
5,58
